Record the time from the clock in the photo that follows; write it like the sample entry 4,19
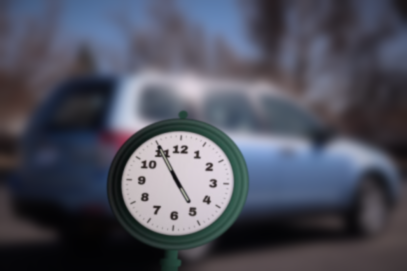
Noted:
4,55
